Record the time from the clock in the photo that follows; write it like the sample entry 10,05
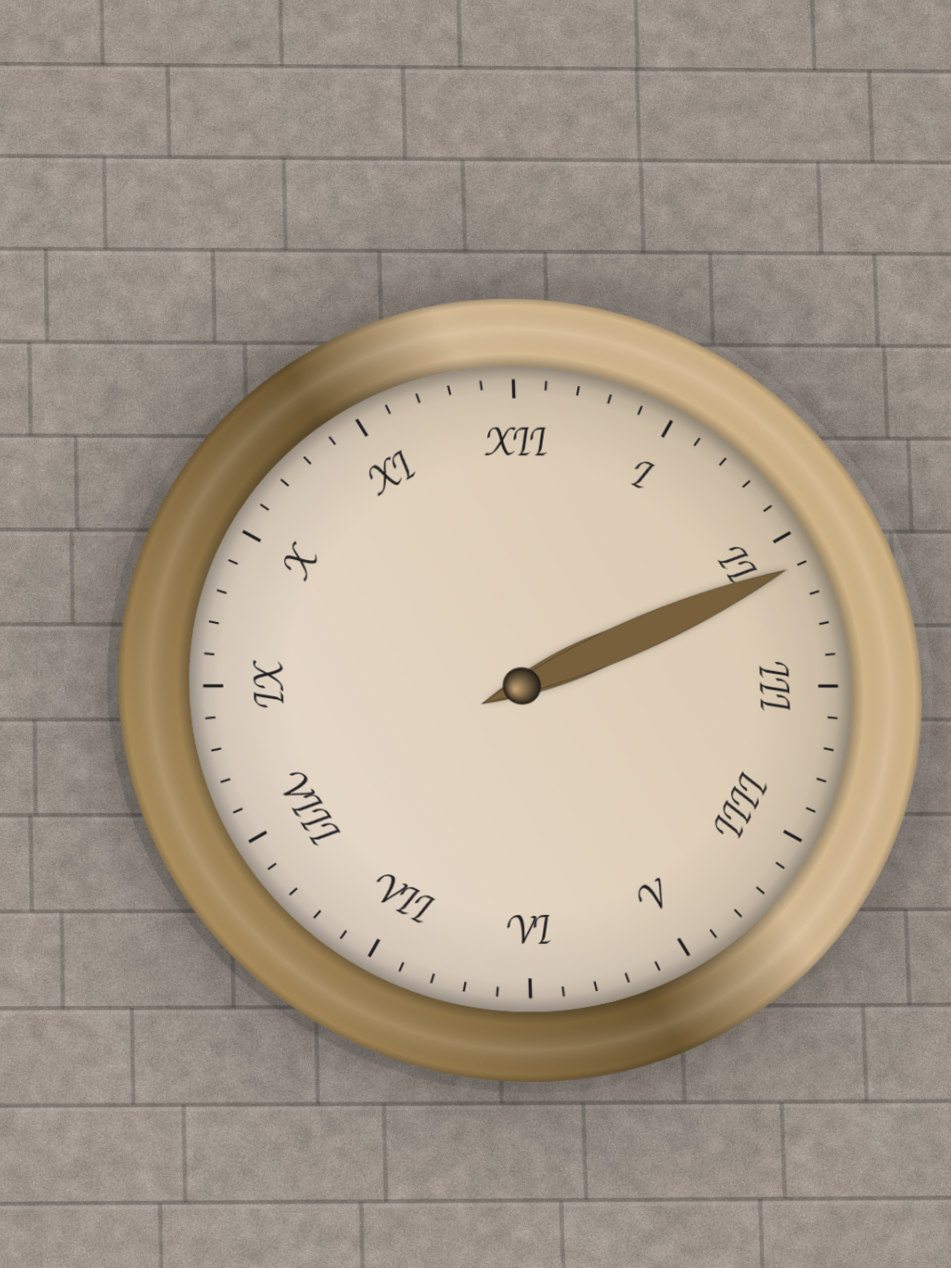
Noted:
2,11
